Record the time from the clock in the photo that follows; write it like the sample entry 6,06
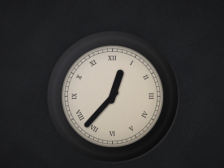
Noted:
12,37
